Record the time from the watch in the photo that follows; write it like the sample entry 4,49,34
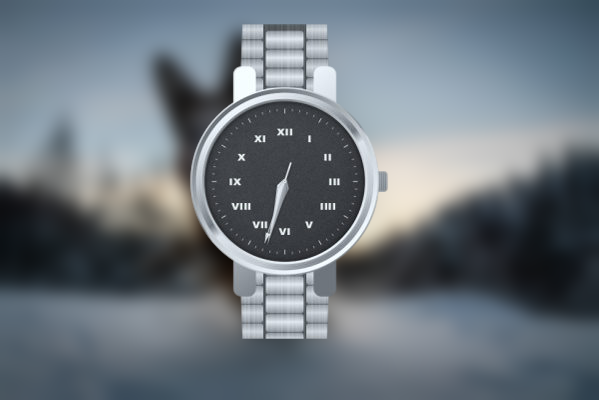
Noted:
6,32,33
